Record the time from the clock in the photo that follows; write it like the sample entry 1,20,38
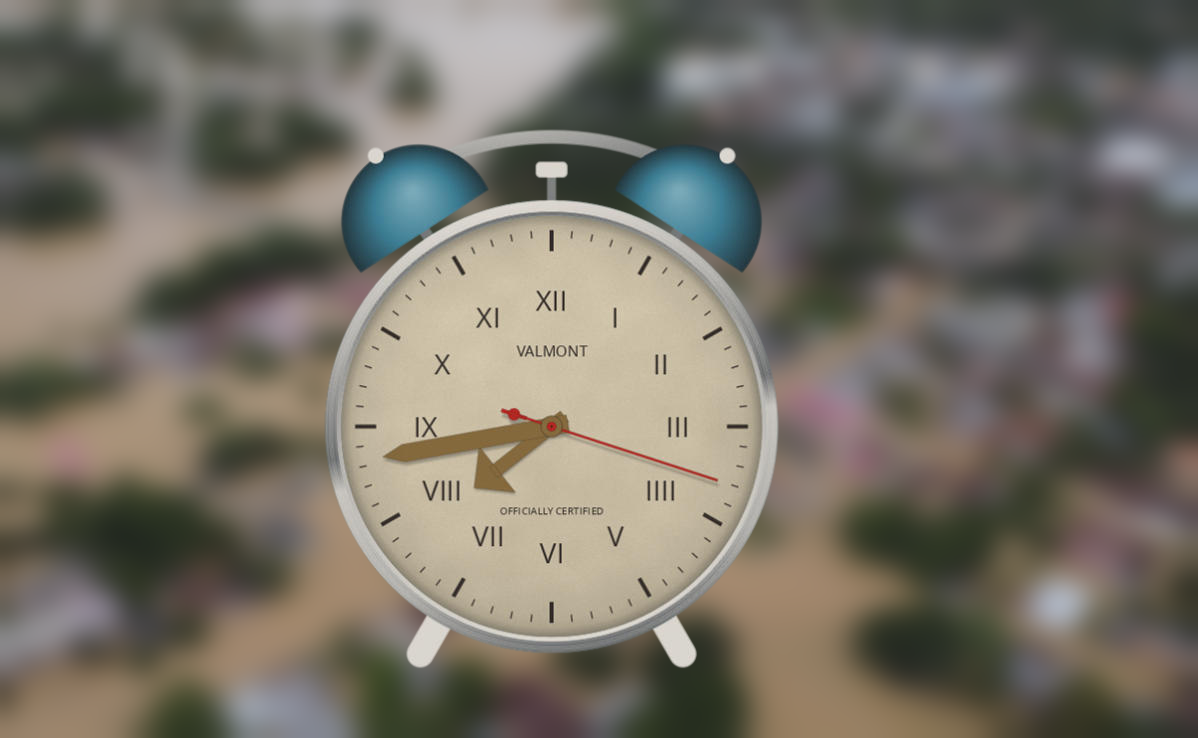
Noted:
7,43,18
